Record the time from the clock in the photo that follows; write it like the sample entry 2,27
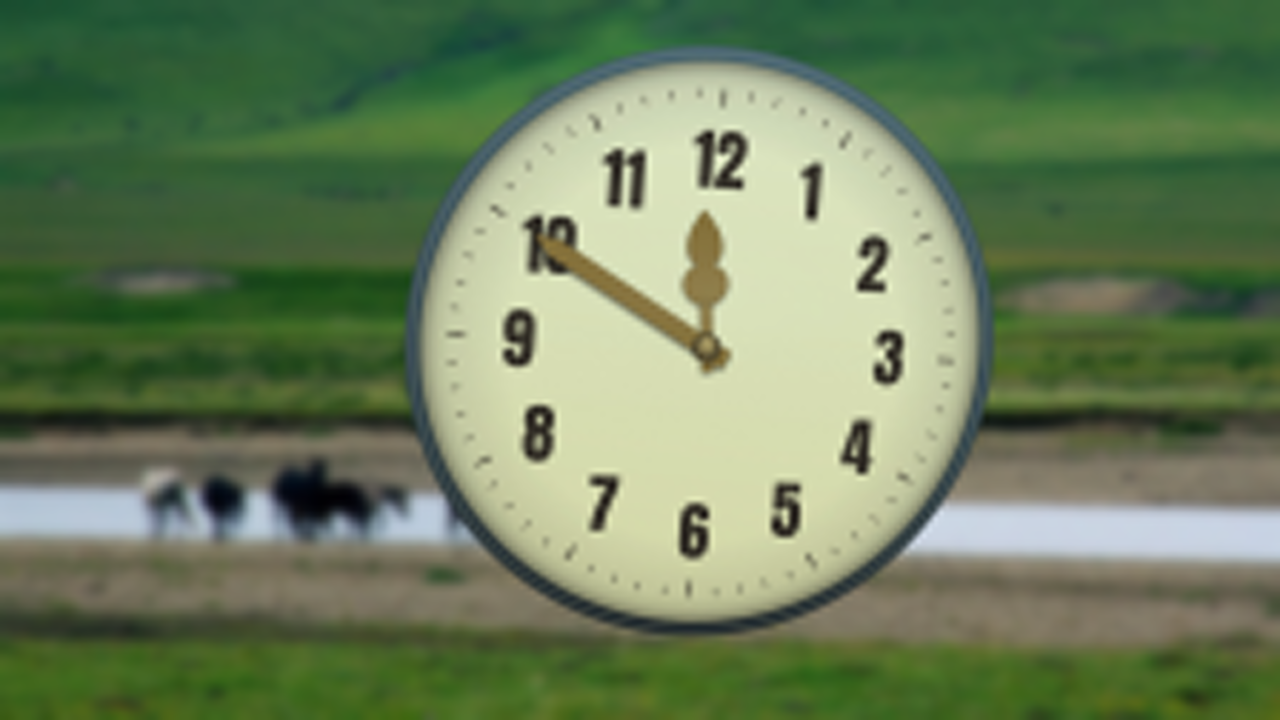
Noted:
11,50
